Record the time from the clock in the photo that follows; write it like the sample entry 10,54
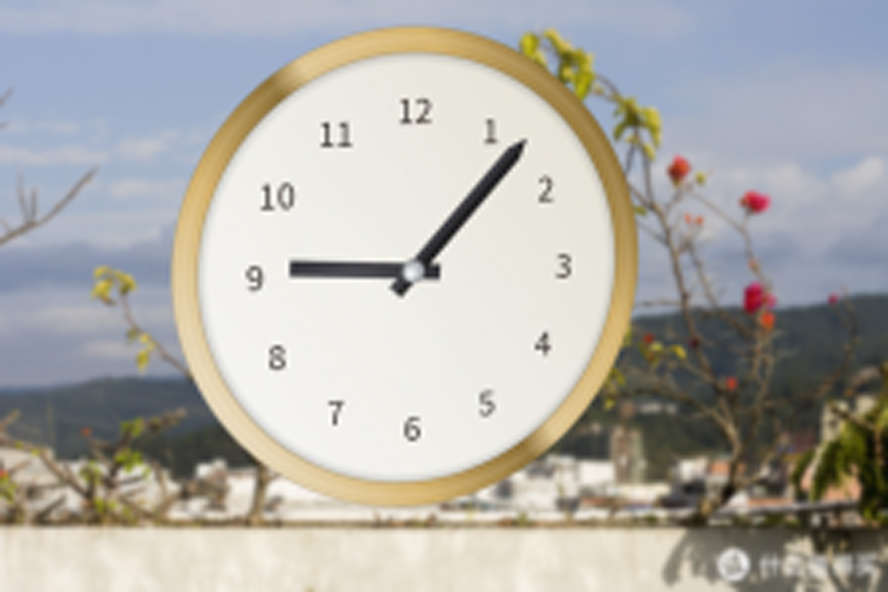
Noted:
9,07
